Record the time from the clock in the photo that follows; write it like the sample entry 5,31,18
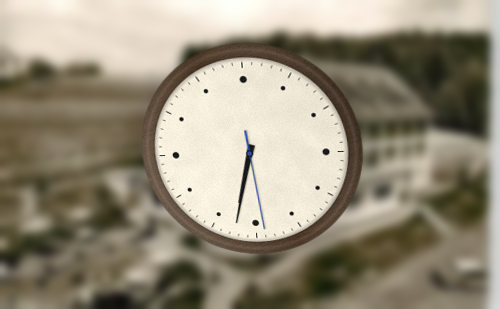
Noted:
6,32,29
